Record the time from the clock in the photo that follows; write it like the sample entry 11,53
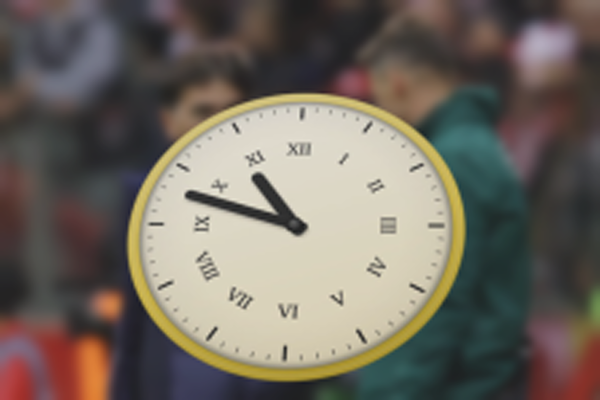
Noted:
10,48
